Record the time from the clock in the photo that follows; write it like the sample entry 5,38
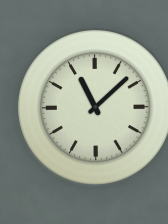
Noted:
11,08
